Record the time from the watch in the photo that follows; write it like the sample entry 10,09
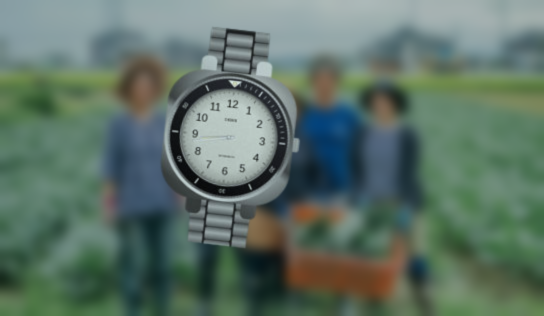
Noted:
8,43
